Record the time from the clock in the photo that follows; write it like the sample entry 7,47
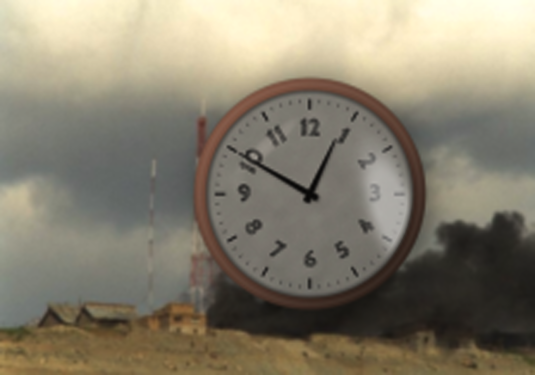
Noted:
12,50
